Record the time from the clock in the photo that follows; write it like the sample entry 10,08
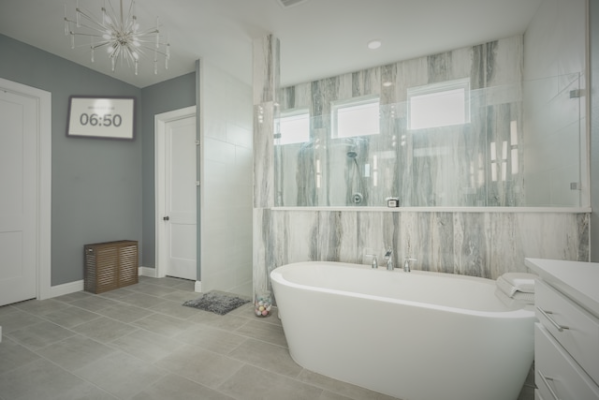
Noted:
6,50
